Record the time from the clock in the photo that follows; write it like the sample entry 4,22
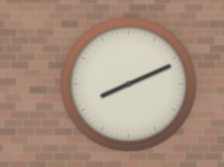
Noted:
8,11
